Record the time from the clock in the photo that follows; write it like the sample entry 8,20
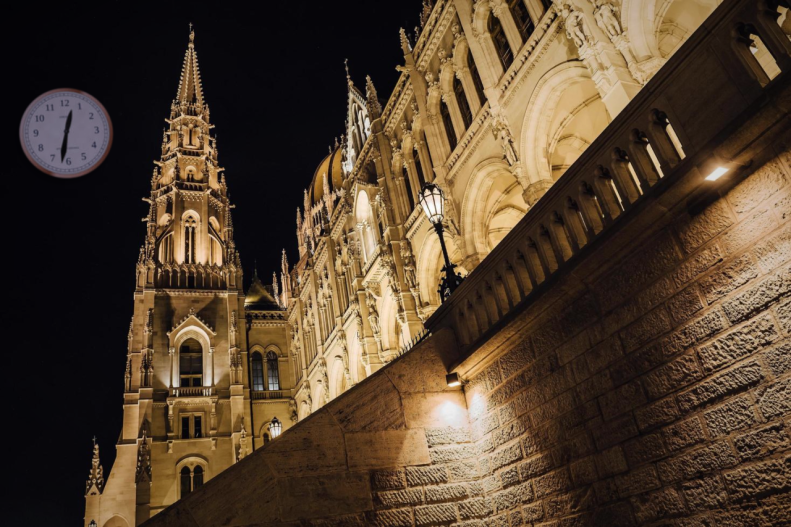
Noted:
12,32
